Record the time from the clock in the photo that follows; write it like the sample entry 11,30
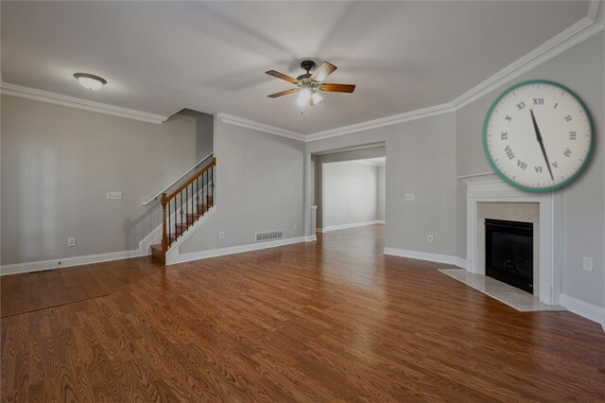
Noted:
11,27
